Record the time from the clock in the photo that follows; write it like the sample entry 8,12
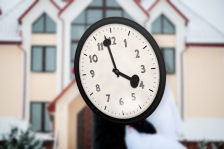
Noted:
3,58
